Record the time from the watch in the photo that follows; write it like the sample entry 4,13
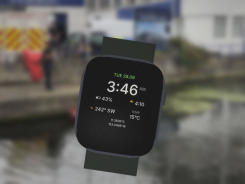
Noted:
3,46
